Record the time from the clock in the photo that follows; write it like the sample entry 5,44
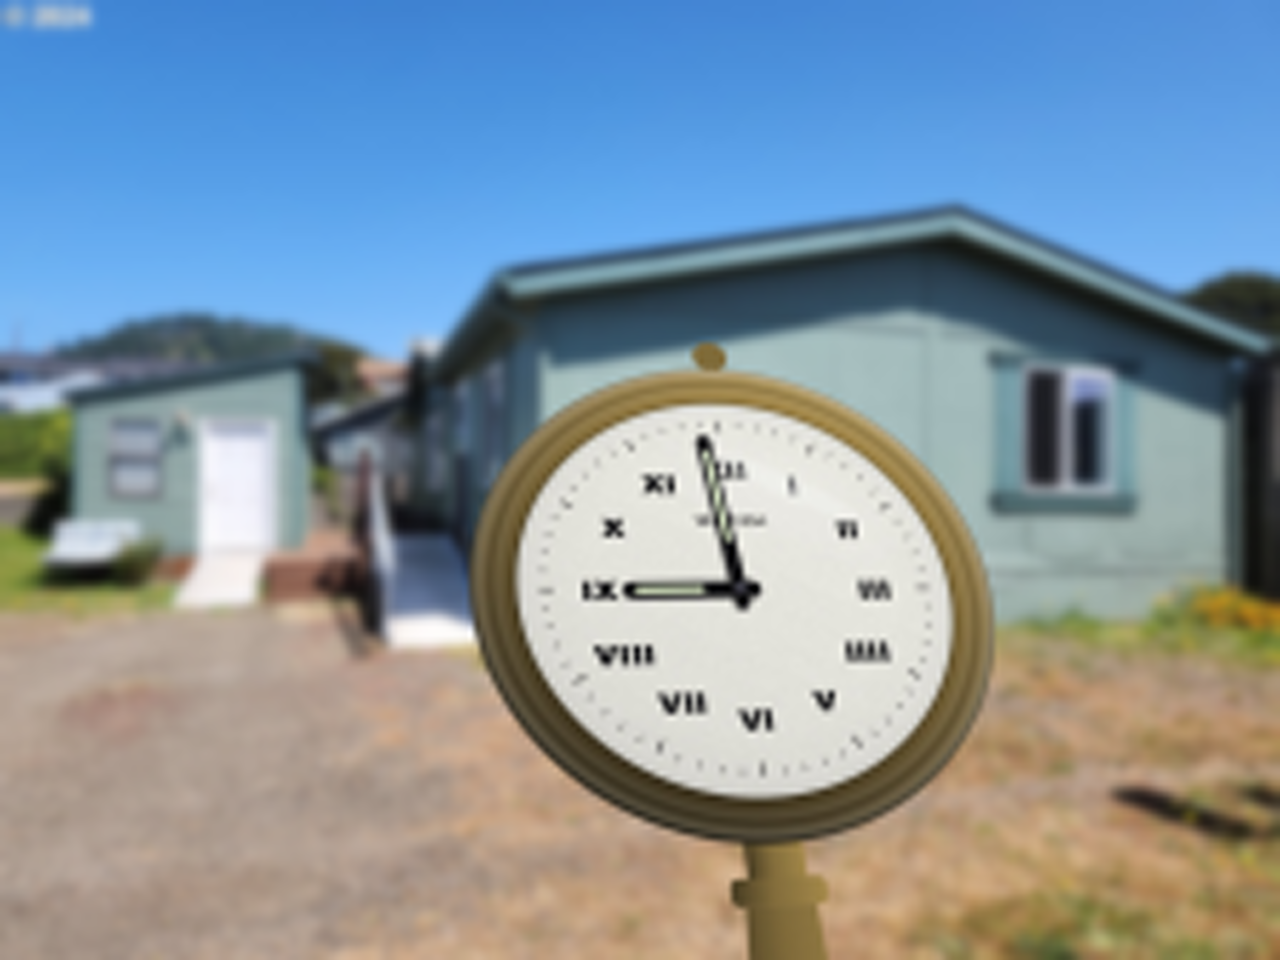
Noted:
8,59
